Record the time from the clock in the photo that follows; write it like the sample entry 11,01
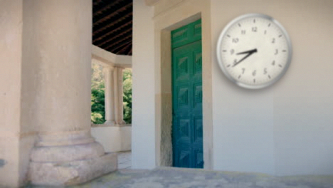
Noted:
8,39
